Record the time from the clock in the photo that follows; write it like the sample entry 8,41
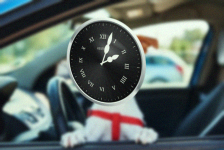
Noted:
2,03
